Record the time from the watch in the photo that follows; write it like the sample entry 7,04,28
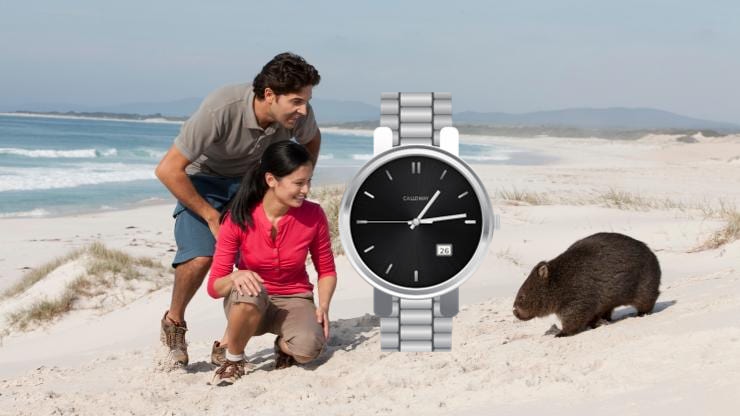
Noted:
1,13,45
